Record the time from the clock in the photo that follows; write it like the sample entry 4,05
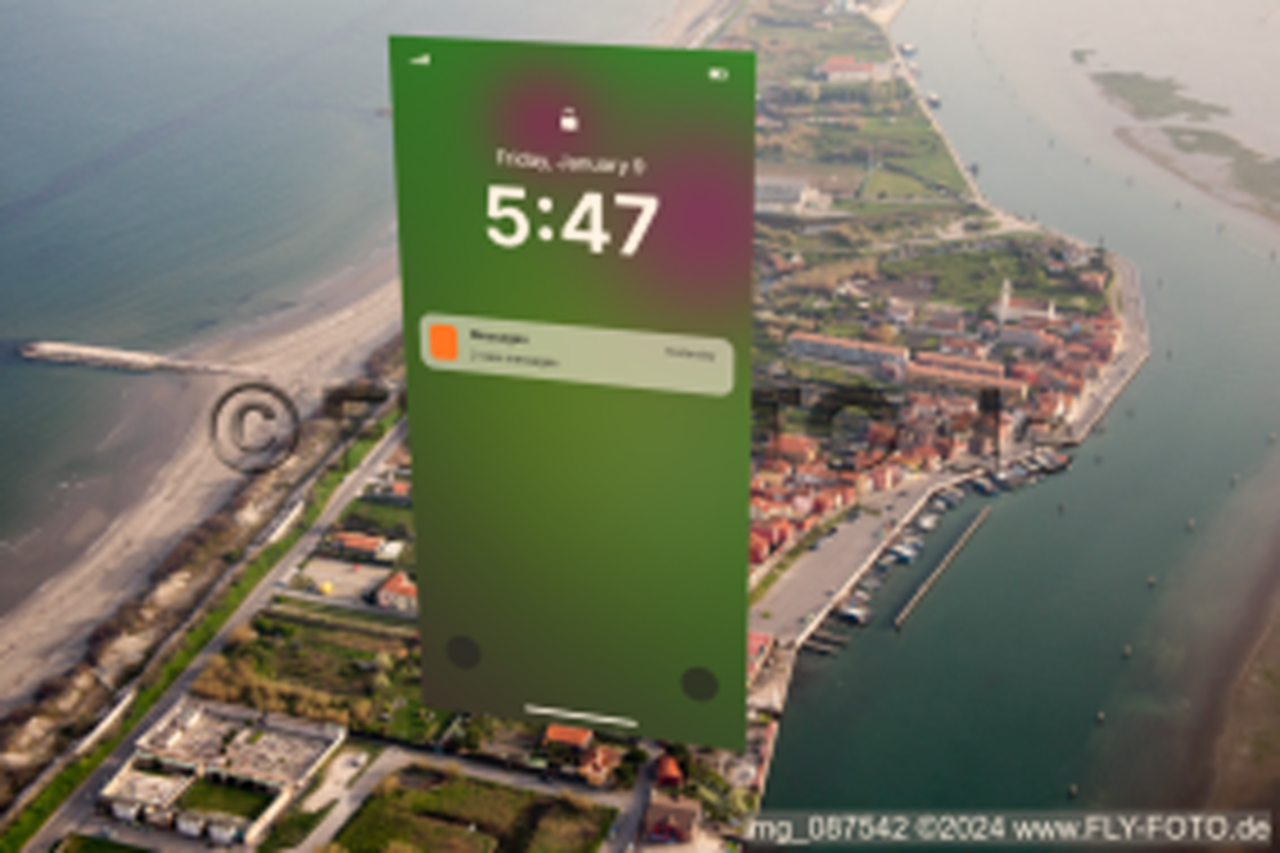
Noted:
5,47
